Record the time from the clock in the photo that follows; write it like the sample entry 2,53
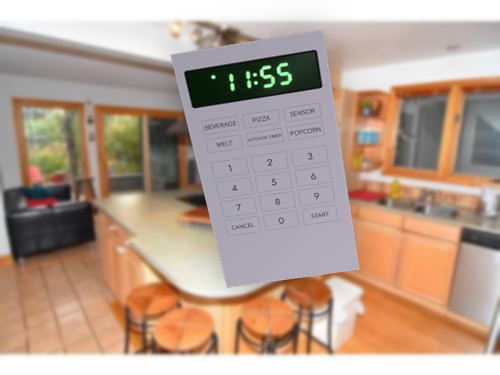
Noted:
11,55
